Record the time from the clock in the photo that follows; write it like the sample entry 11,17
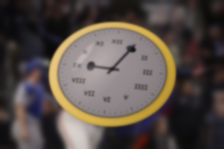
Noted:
9,05
